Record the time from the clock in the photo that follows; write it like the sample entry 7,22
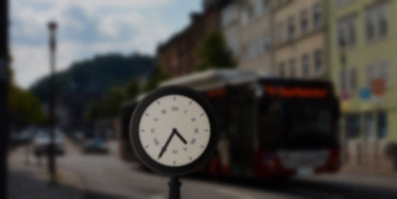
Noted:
4,35
